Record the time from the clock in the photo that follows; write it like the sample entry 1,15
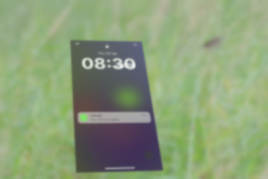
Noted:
8,30
